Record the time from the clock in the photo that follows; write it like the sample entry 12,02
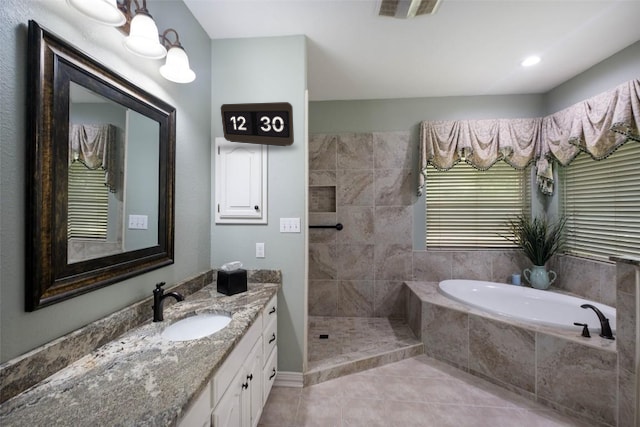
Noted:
12,30
